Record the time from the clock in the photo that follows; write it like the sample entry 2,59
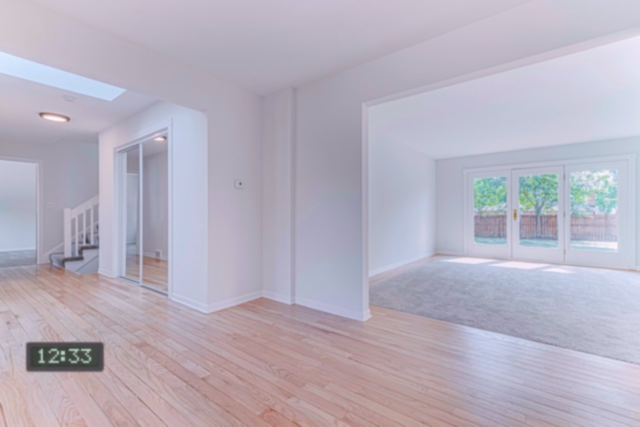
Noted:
12,33
